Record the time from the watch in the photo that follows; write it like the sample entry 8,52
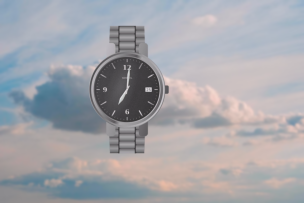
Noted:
7,01
